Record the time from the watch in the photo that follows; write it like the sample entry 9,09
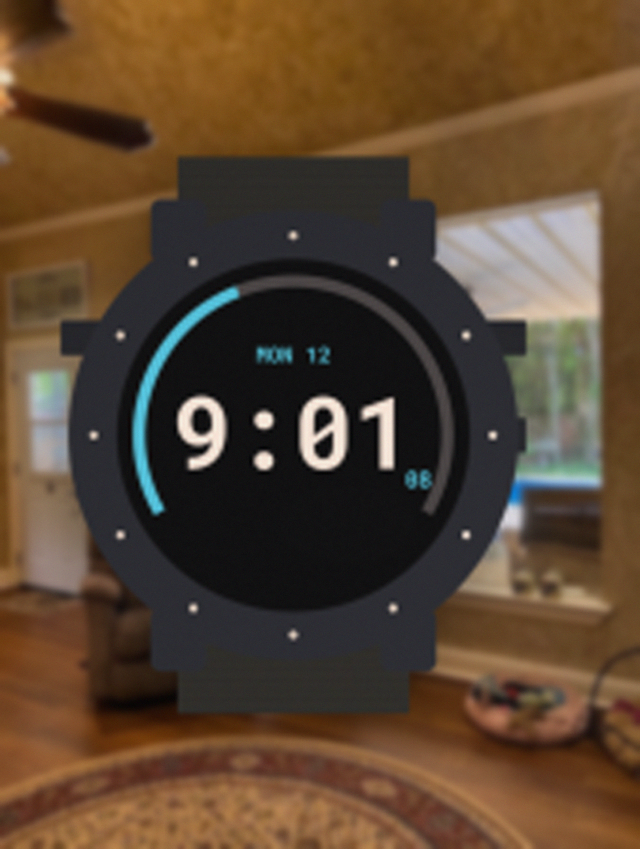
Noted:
9,01
